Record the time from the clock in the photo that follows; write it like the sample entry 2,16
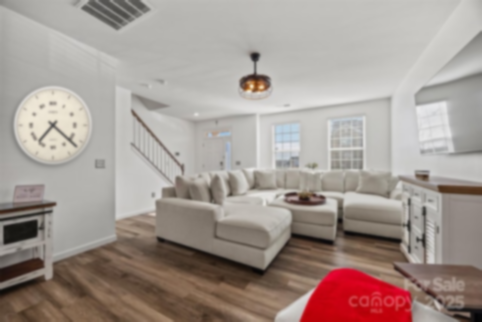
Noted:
7,22
